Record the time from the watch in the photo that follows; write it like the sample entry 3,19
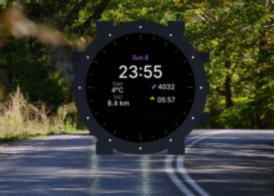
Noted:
23,55
